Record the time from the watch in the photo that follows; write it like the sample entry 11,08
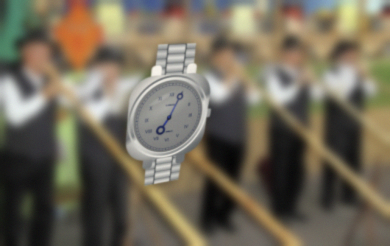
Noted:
7,04
